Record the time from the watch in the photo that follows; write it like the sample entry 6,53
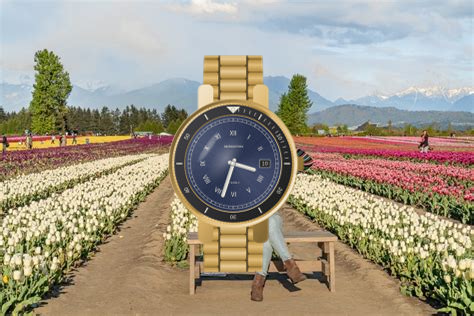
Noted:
3,33
